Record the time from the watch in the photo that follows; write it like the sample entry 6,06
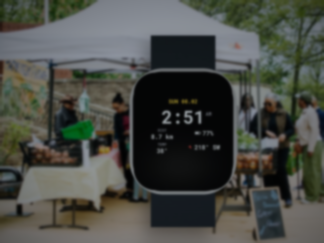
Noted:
2,51
